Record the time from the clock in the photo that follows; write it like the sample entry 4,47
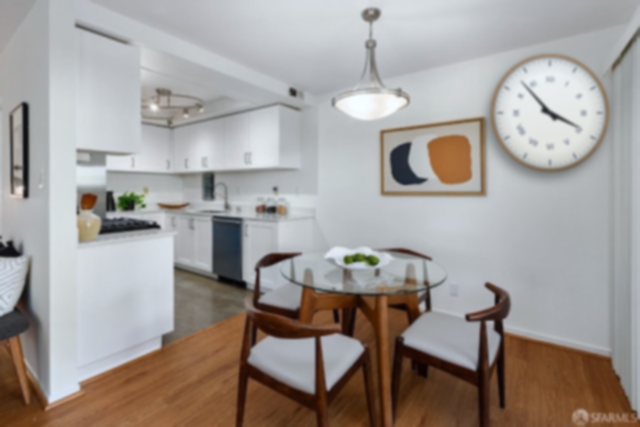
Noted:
3,53
